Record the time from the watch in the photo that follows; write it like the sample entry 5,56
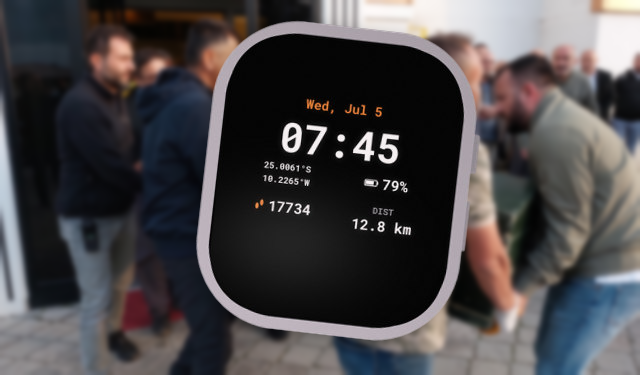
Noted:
7,45
